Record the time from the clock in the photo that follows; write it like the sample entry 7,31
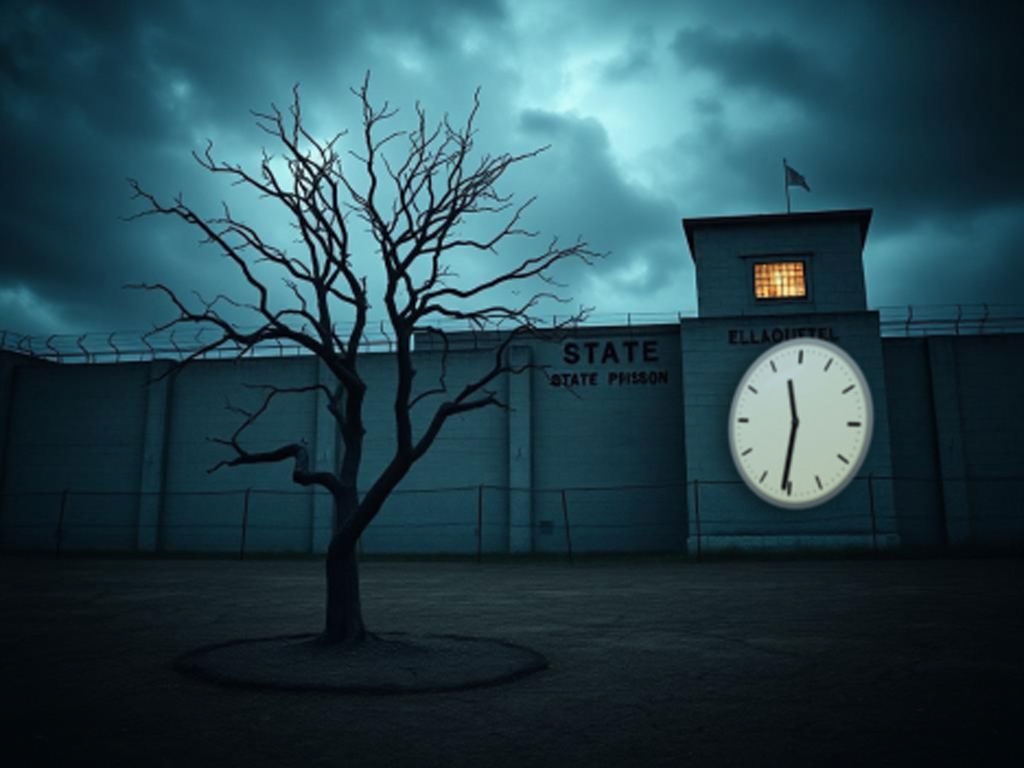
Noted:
11,31
